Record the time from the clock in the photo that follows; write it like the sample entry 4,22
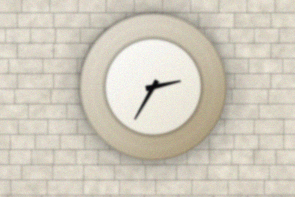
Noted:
2,35
